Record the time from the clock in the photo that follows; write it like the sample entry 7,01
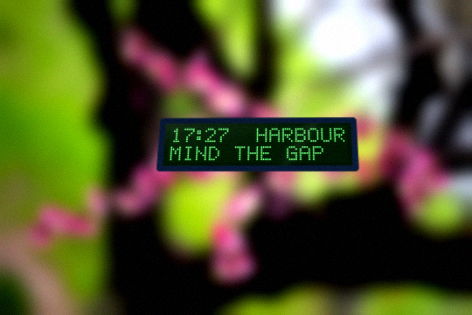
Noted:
17,27
